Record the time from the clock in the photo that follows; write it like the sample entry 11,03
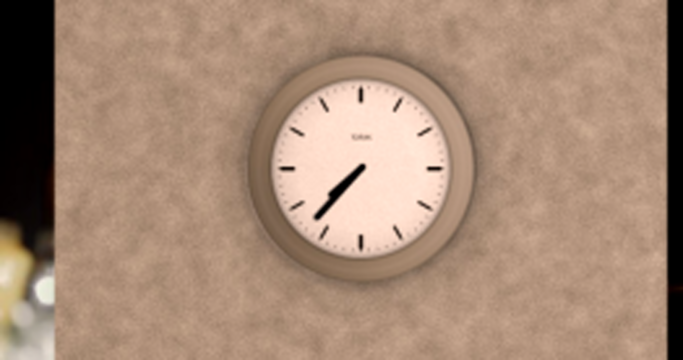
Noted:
7,37
